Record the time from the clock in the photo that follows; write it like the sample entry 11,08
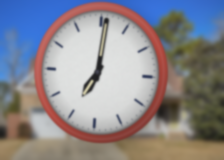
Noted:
7,01
